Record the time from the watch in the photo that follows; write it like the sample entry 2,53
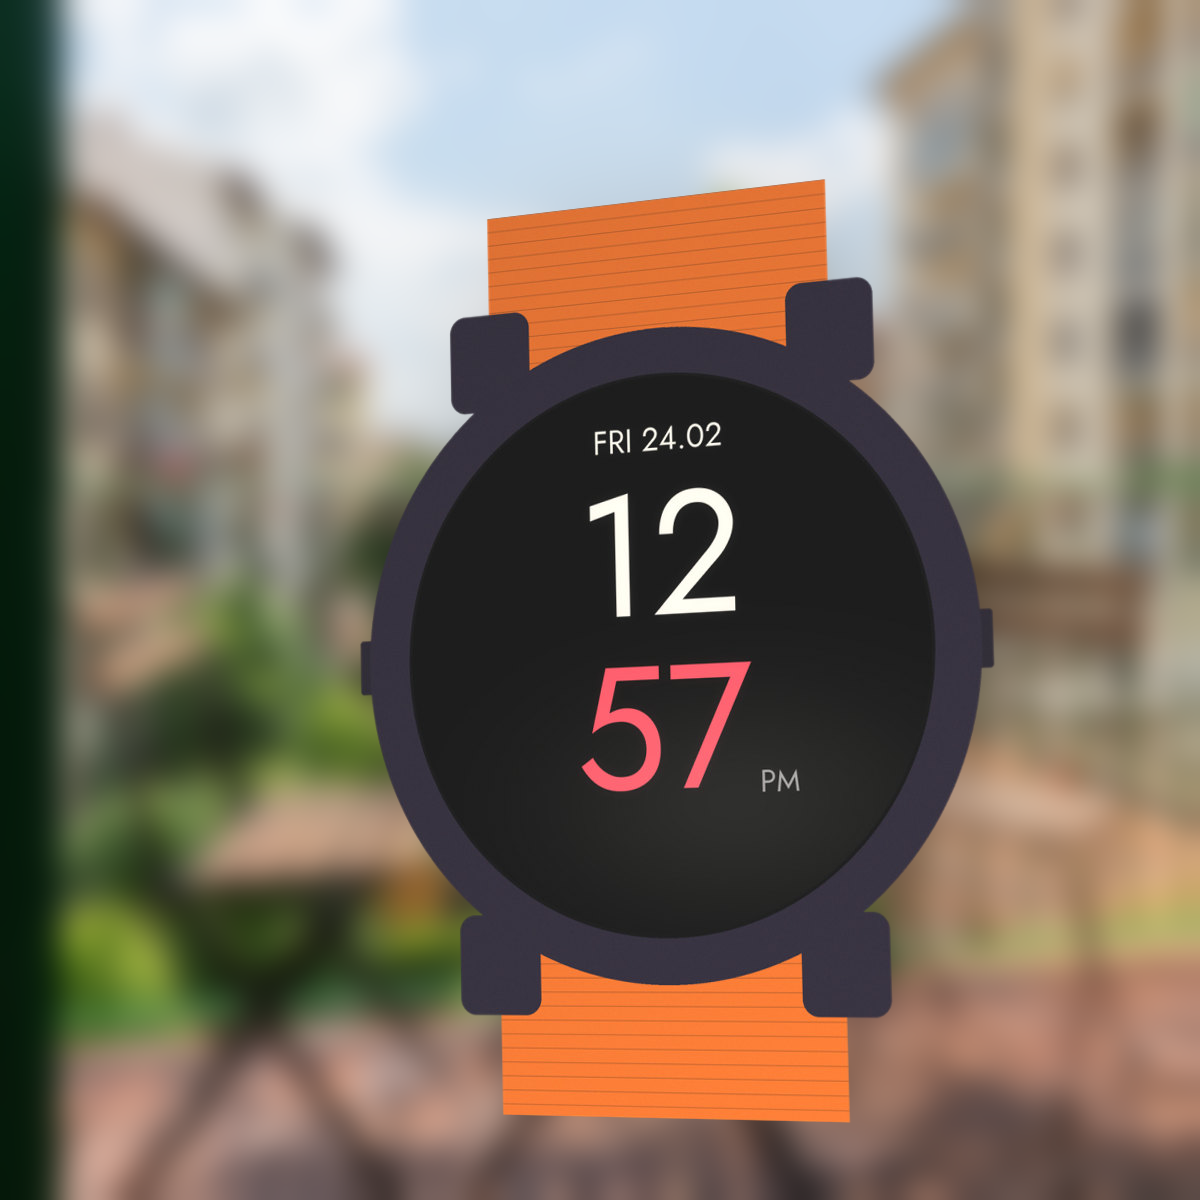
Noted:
12,57
